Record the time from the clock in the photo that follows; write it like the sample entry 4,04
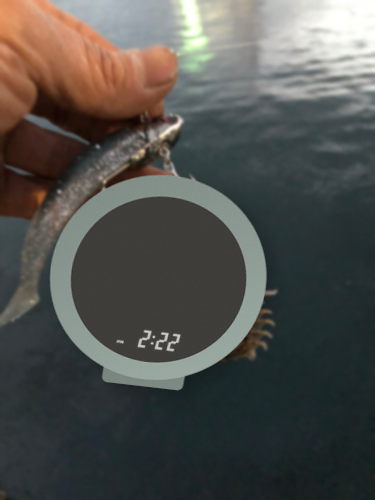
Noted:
2,22
